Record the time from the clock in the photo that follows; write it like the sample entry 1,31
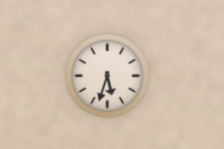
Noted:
5,33
